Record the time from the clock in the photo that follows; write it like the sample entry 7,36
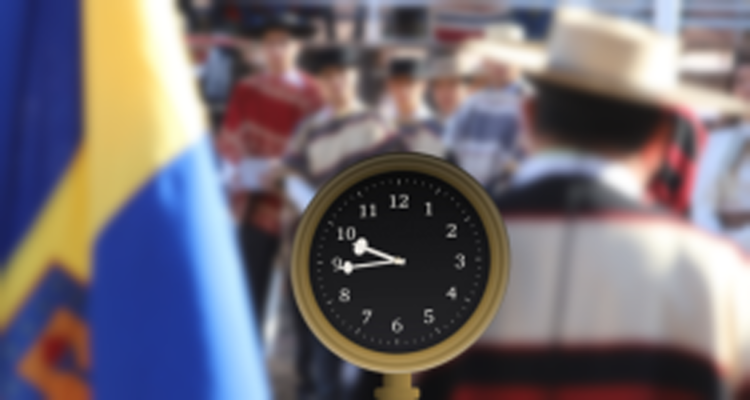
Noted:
9,44
